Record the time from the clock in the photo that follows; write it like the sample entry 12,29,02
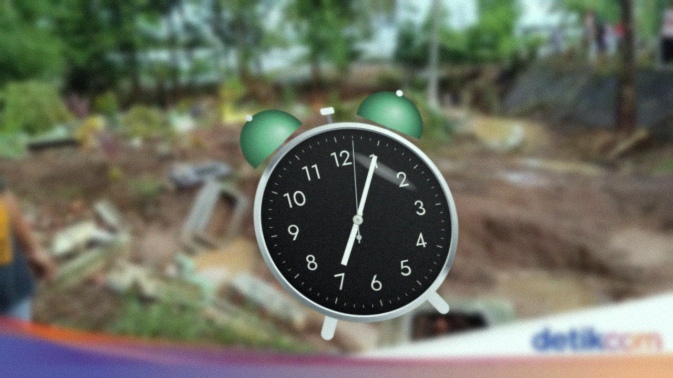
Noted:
7,05,02
